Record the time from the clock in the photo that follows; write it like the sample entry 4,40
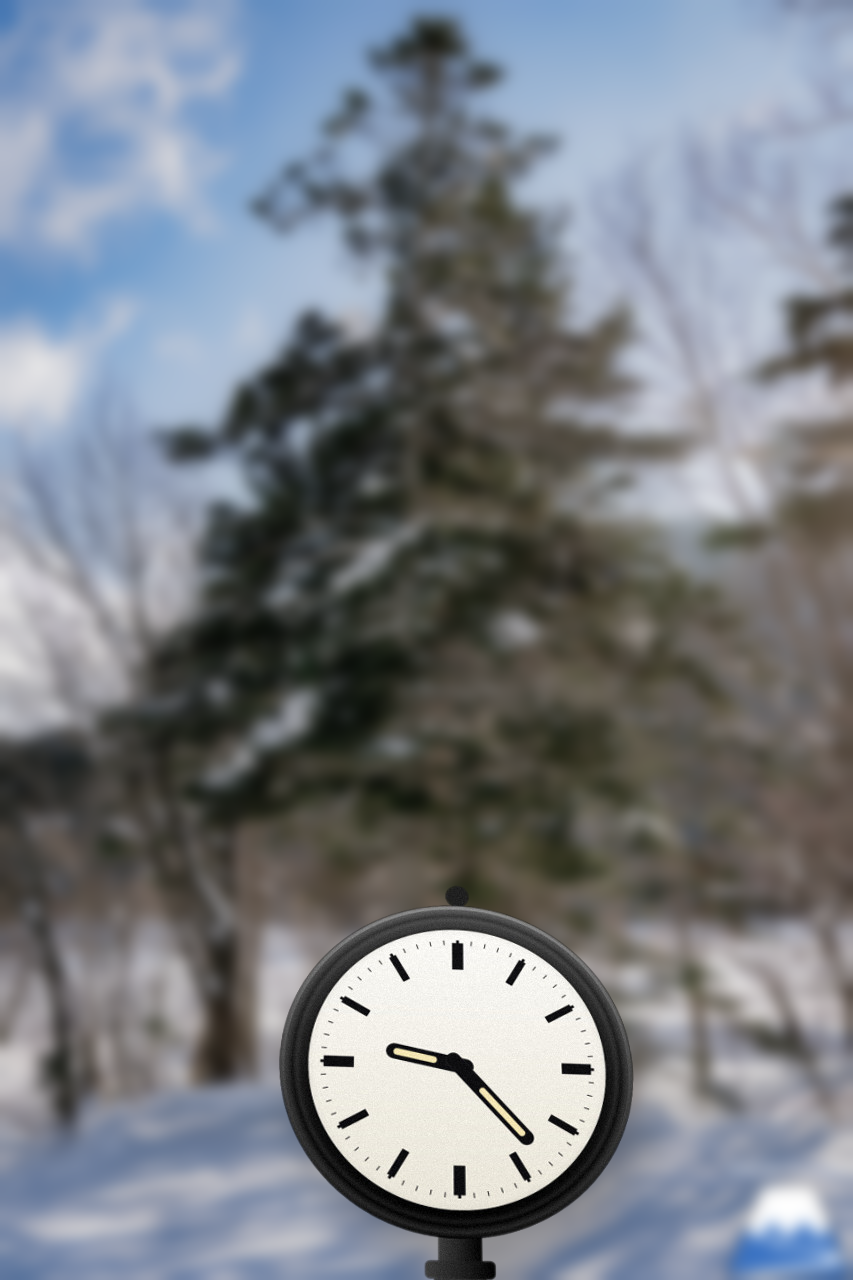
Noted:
9,23
